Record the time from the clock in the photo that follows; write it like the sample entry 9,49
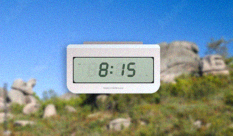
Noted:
8,15
